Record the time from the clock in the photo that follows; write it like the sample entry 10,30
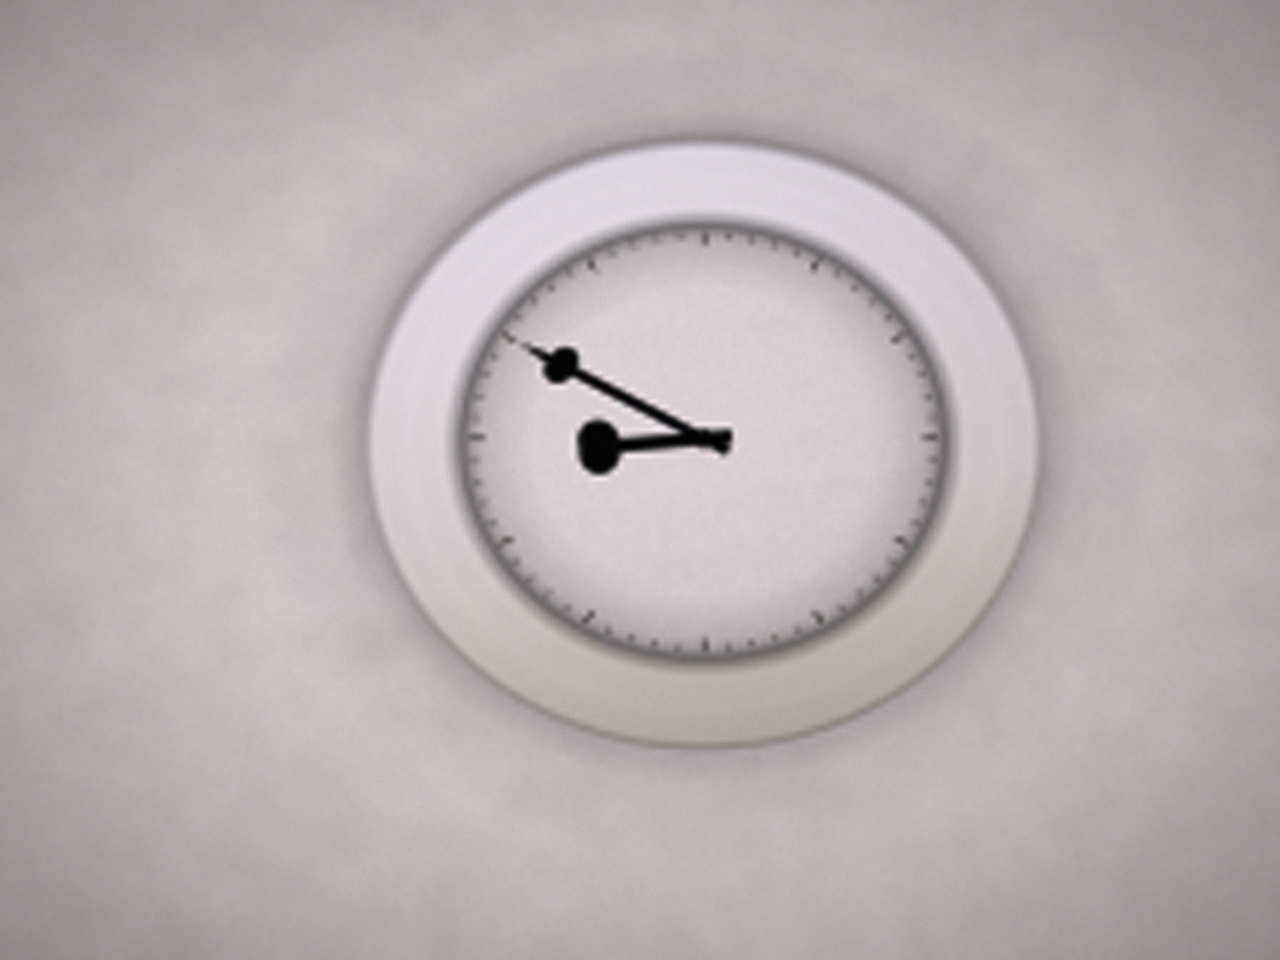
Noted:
8,50
